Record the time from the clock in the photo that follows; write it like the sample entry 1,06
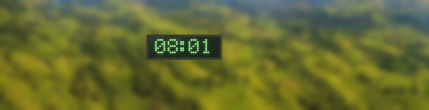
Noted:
8,01
